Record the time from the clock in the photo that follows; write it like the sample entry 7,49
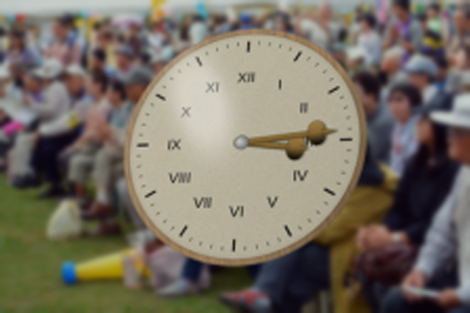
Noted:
3,14
